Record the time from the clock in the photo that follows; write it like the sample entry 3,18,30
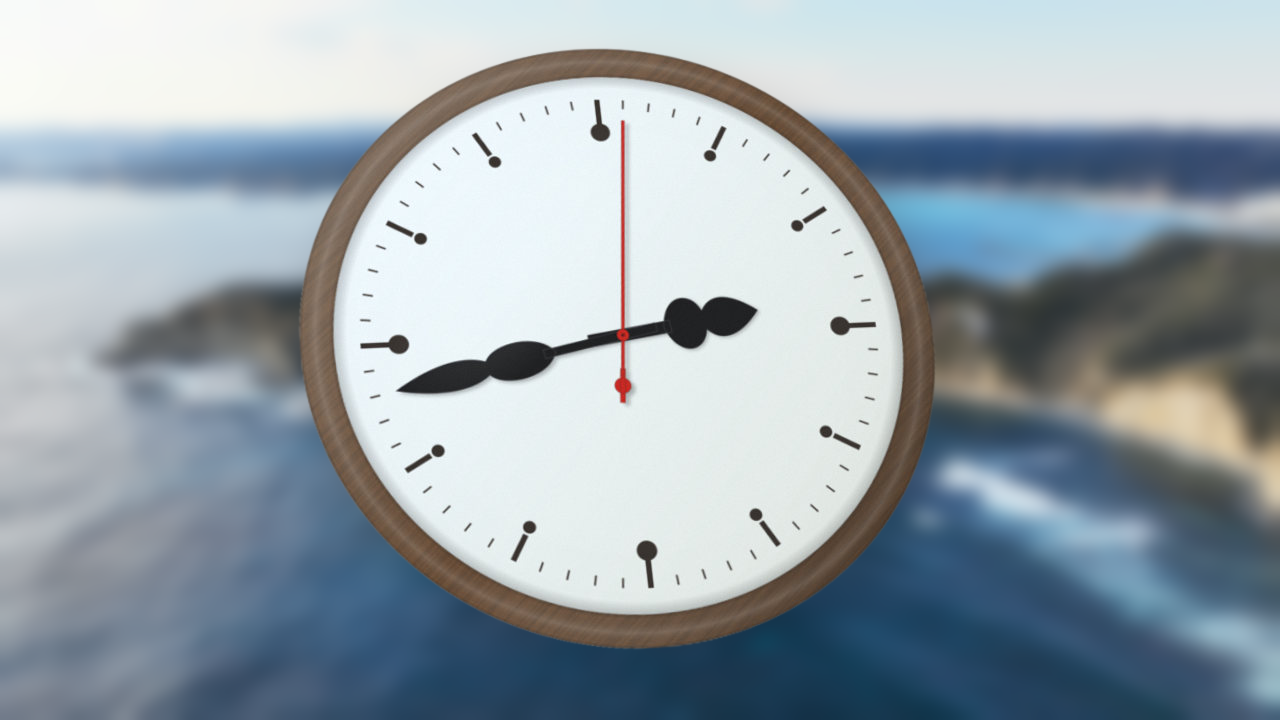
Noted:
2,43,01
